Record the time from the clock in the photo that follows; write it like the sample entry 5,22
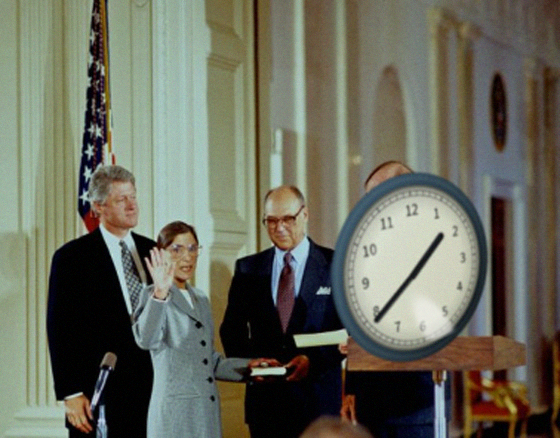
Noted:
1,39
